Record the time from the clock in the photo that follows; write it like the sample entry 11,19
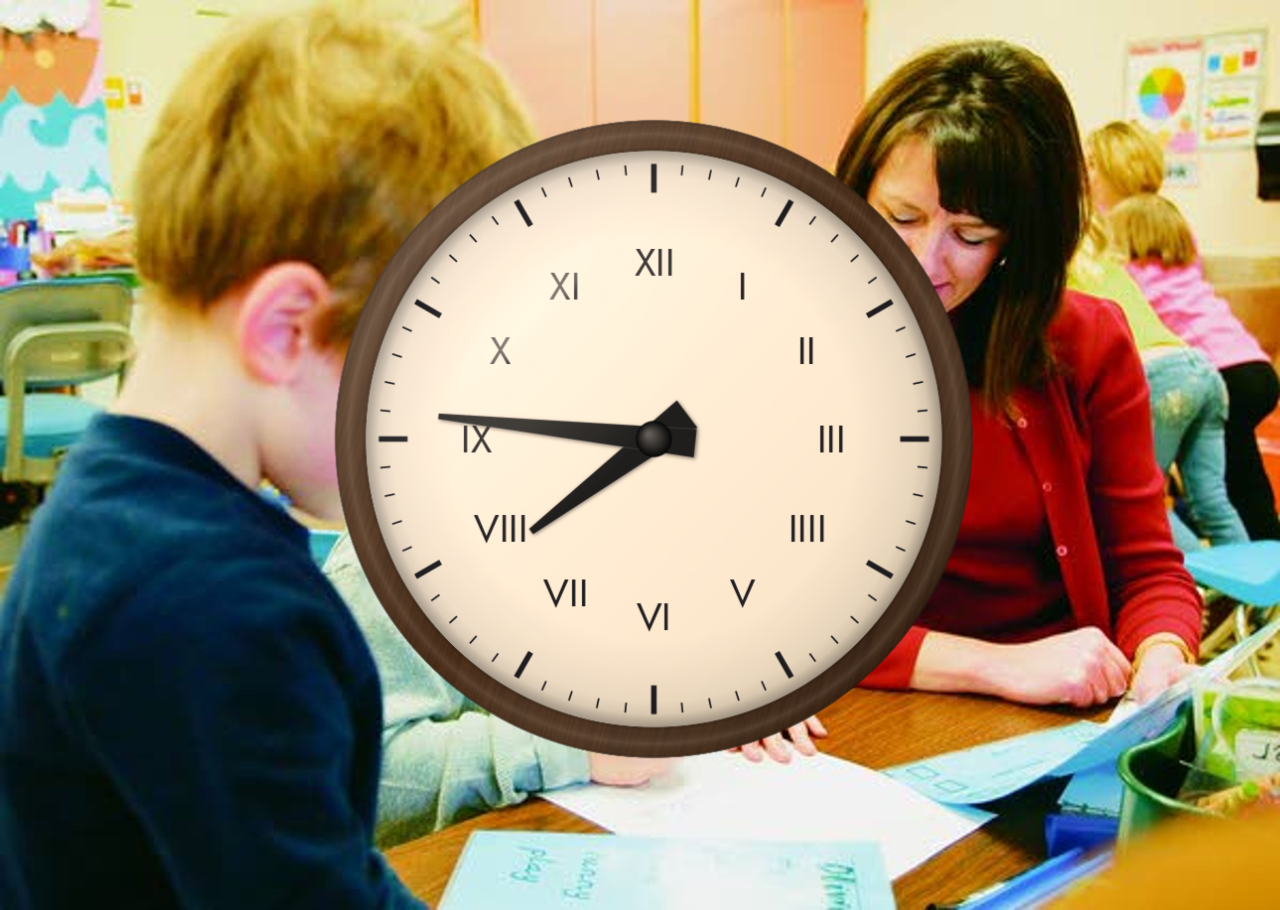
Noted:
7,46
